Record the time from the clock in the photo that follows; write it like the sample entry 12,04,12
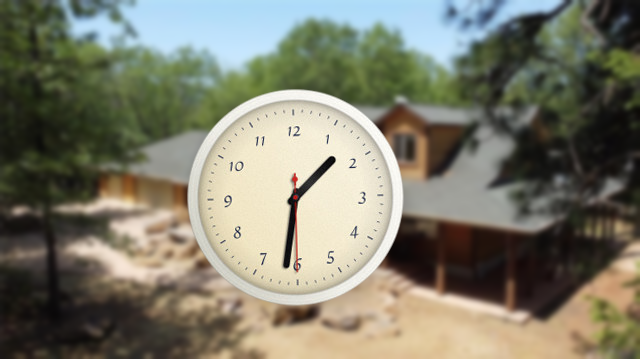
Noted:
1,31,30
